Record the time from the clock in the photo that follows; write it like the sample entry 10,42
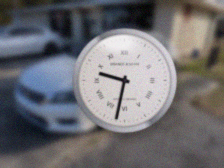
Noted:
9,32
